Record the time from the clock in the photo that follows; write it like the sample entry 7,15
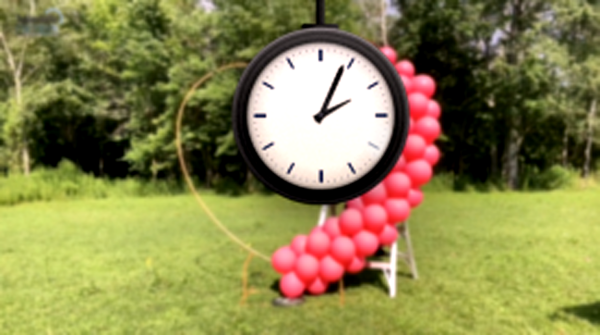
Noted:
2,04
